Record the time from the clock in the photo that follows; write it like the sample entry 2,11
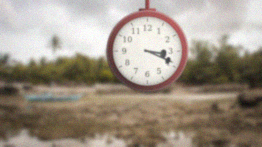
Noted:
3,19
